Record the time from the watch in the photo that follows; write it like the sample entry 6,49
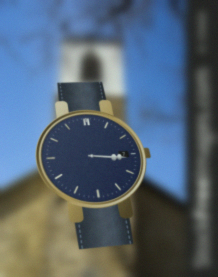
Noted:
3,16
